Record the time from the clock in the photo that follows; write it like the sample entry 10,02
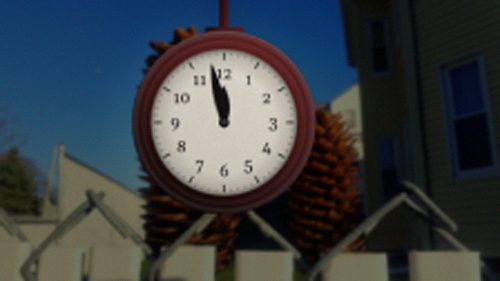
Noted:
11,58
